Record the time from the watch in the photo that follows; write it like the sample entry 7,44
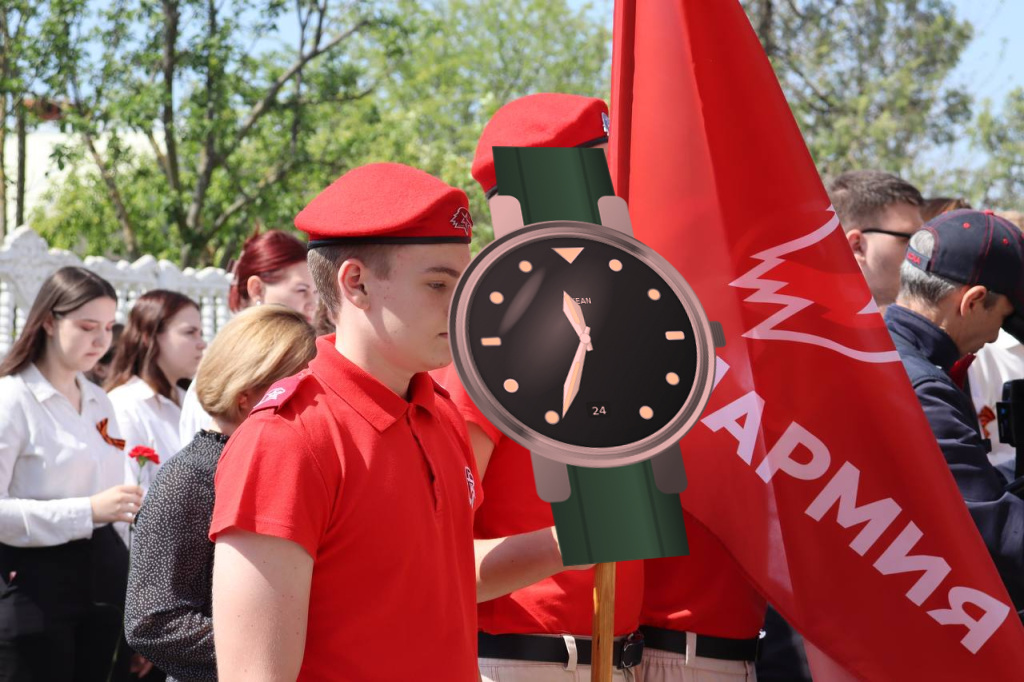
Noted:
11,34
